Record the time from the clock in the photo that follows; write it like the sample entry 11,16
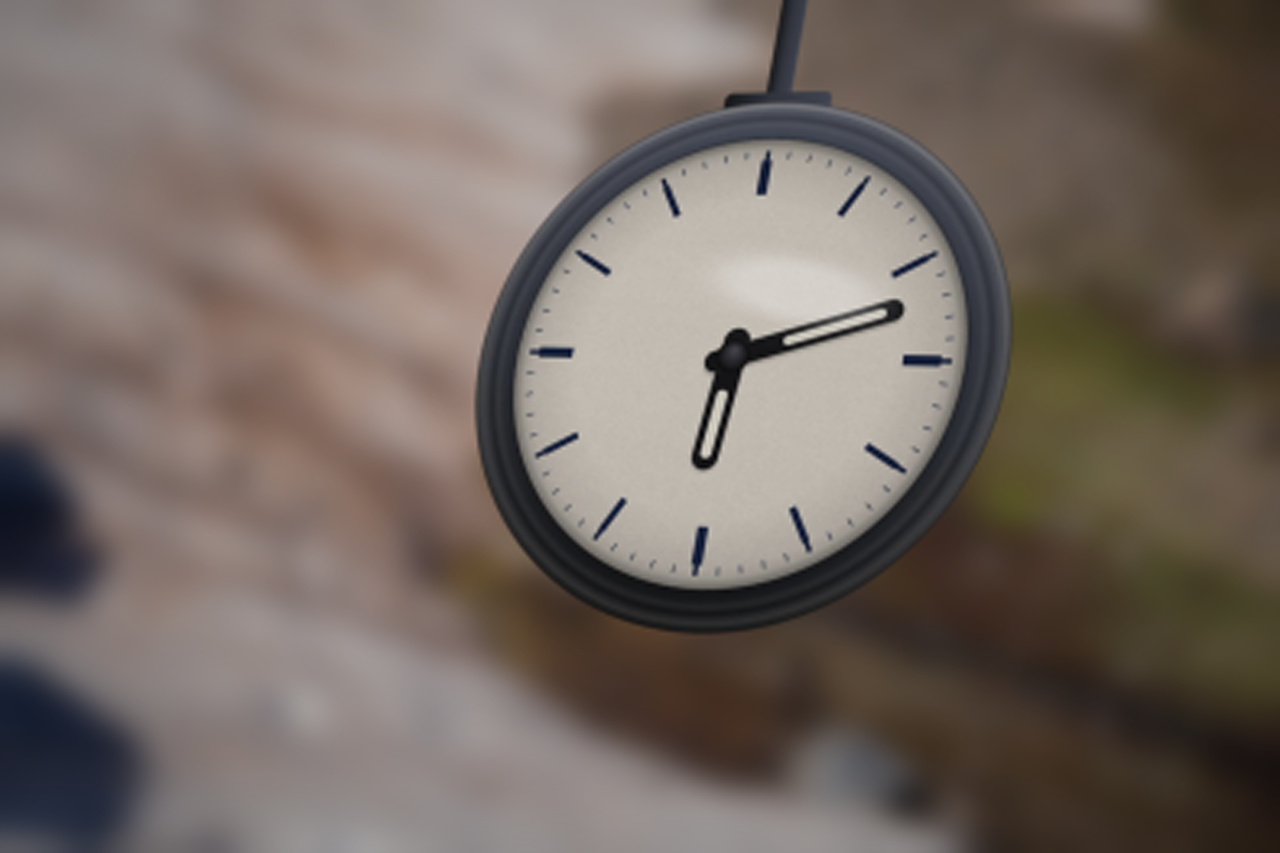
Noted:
6,12
